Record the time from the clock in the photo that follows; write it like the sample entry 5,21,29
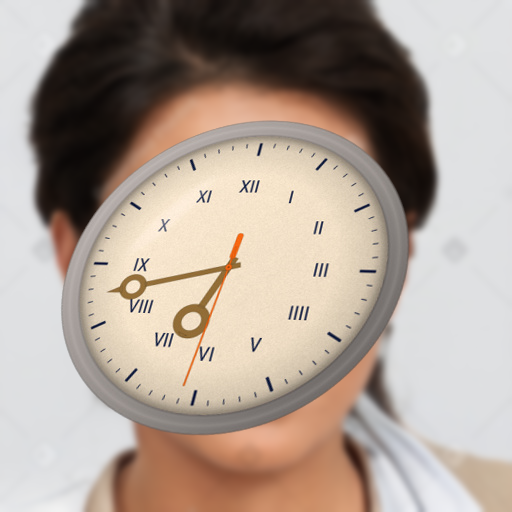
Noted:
6,42,31
